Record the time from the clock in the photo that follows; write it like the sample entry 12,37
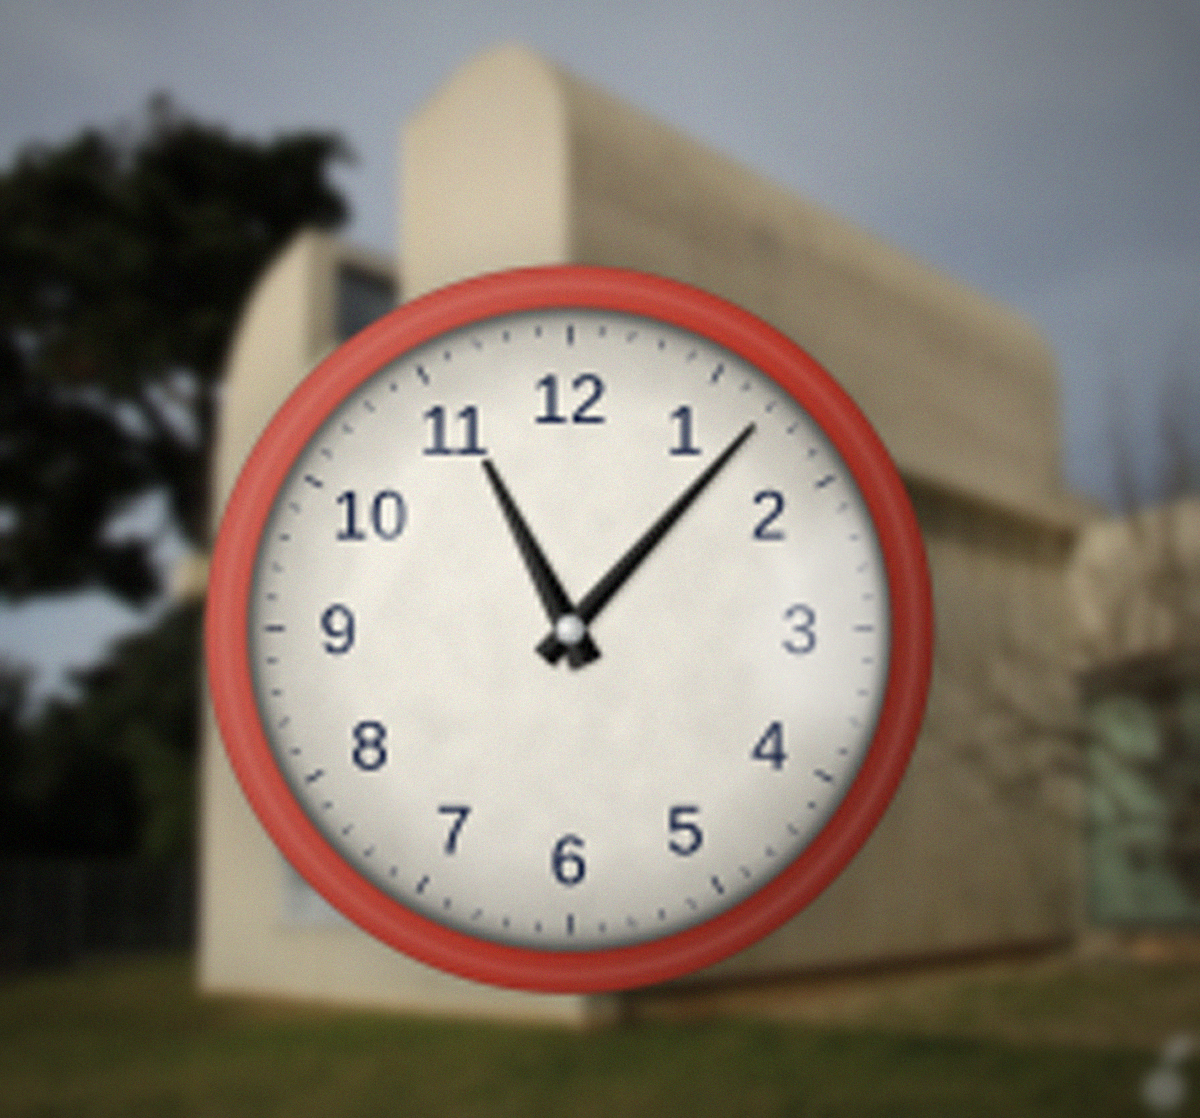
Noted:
11,07
